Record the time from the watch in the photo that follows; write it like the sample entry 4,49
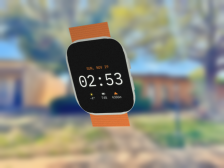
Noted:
2,53
